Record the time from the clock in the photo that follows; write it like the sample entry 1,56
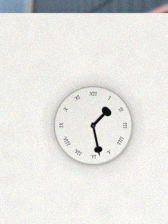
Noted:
1,28
